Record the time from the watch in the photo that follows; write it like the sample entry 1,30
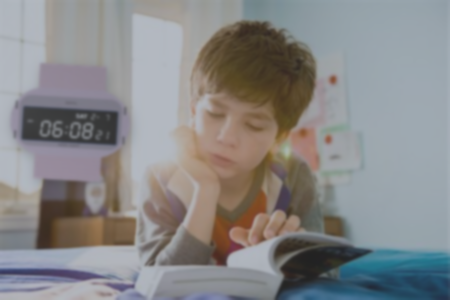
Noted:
6,08
